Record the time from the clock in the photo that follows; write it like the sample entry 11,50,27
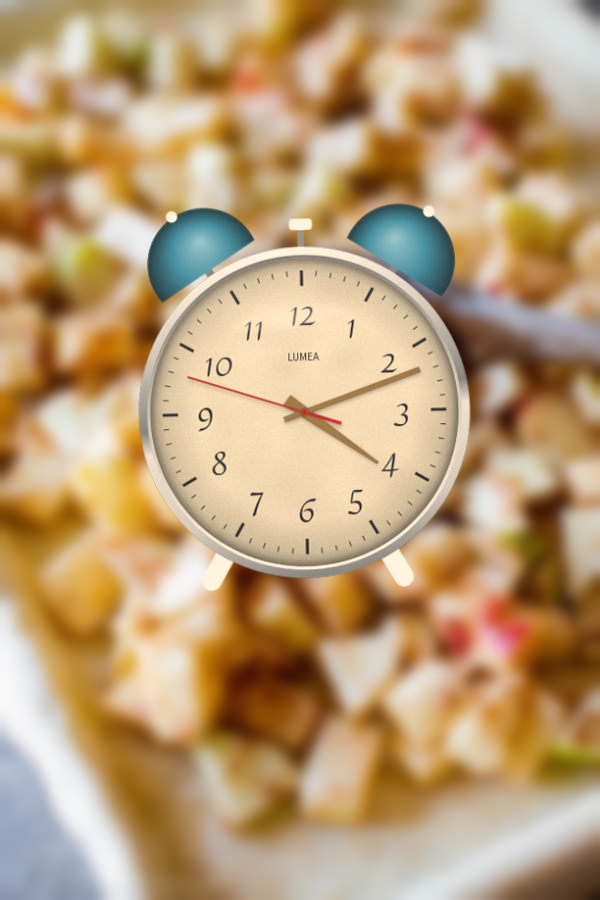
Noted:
4,11,48
